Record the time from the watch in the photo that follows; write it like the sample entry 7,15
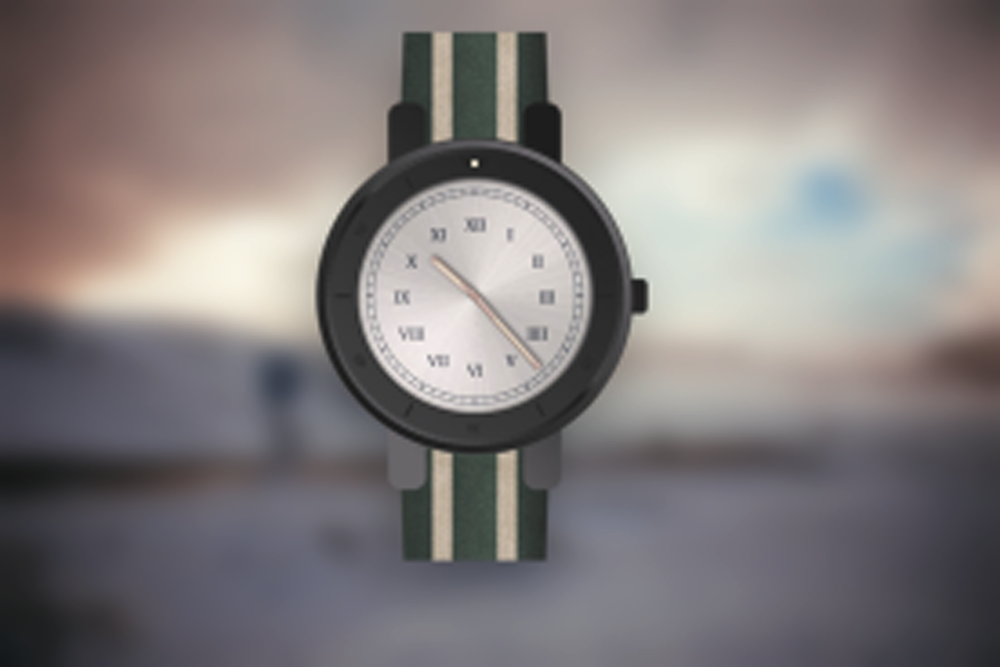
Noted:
10,23
